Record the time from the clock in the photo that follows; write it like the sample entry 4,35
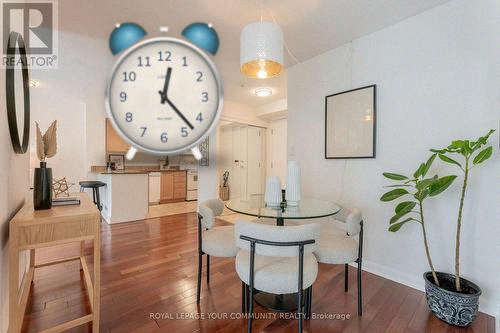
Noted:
12,23
